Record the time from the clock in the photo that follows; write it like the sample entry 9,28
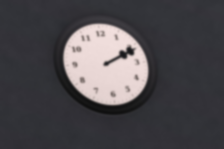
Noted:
2,11
